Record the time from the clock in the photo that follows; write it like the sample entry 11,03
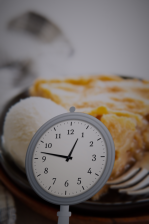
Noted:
12,47
